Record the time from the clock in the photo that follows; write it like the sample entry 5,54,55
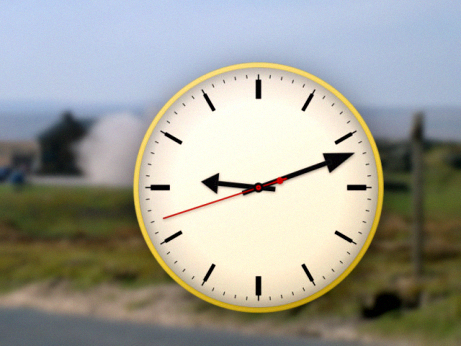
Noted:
9,11,42
